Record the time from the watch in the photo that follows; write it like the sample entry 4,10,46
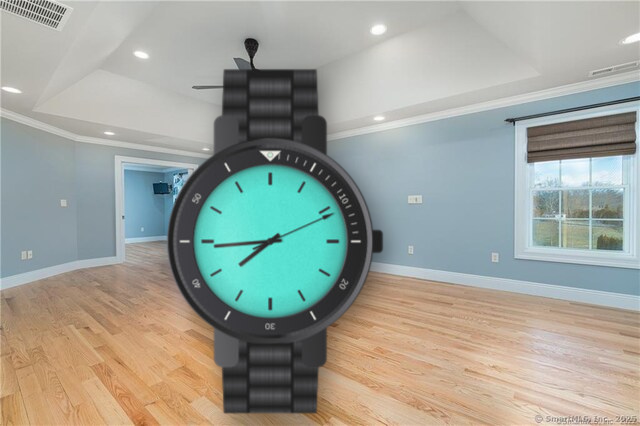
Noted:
7,44,11
